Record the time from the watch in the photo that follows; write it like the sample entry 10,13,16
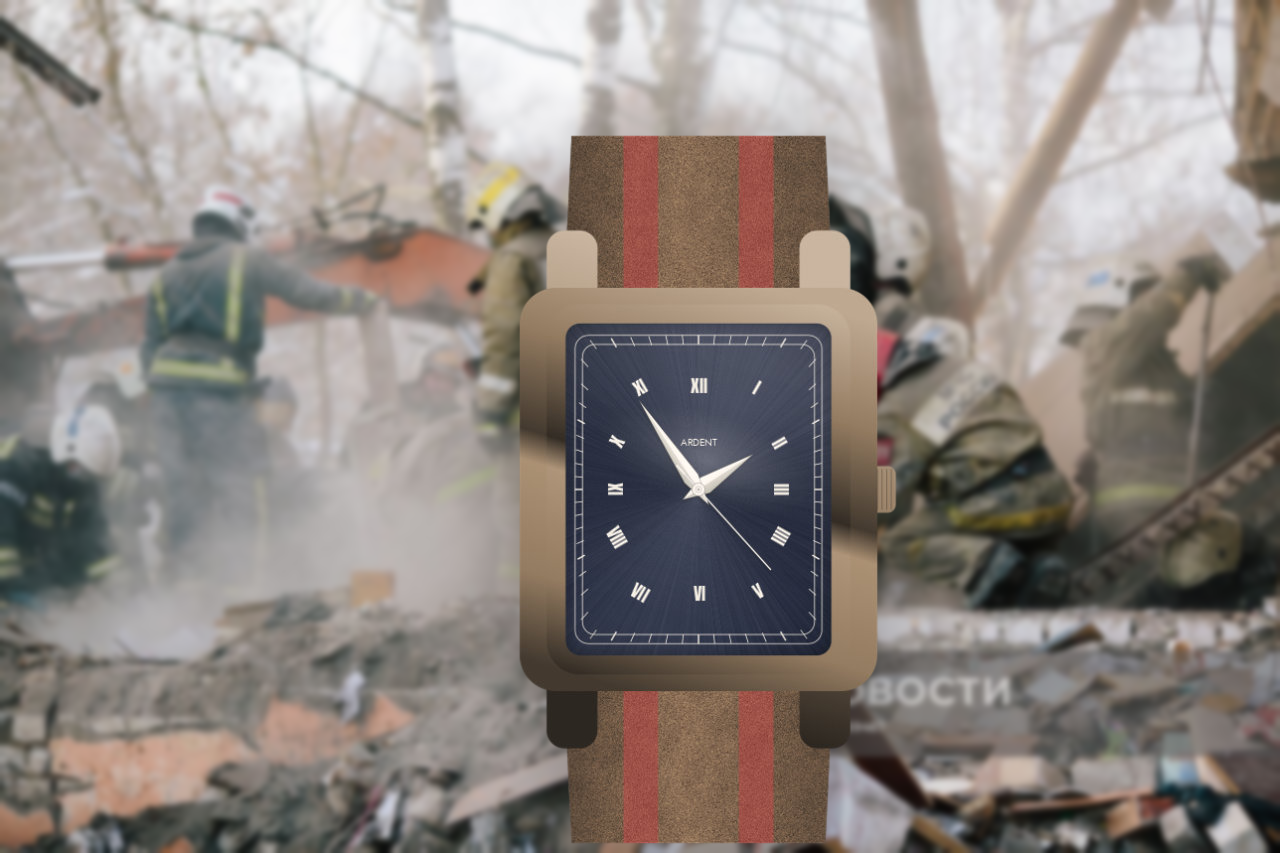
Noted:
1,54,23
